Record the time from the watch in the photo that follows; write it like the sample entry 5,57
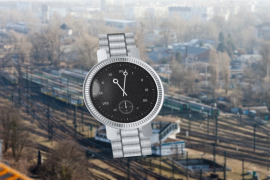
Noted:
11,02
